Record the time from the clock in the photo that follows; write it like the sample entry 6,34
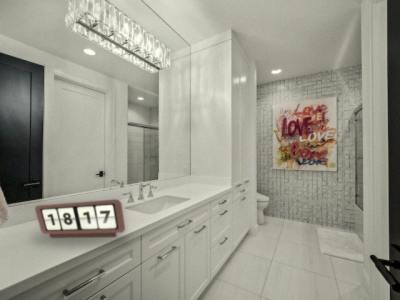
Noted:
18,17
